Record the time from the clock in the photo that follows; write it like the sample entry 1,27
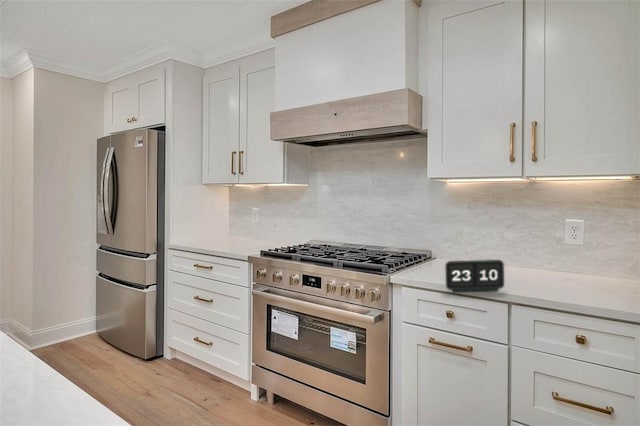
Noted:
23,10
